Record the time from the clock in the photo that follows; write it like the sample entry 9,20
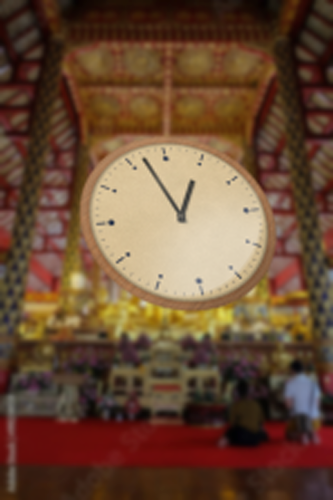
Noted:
12,57
